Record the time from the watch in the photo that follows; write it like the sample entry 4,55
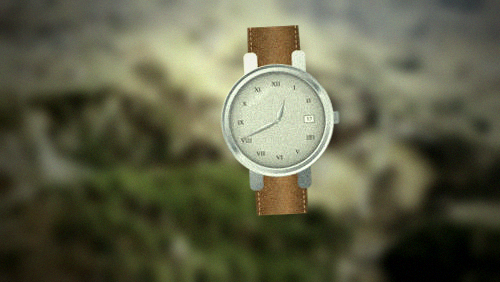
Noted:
12,41
